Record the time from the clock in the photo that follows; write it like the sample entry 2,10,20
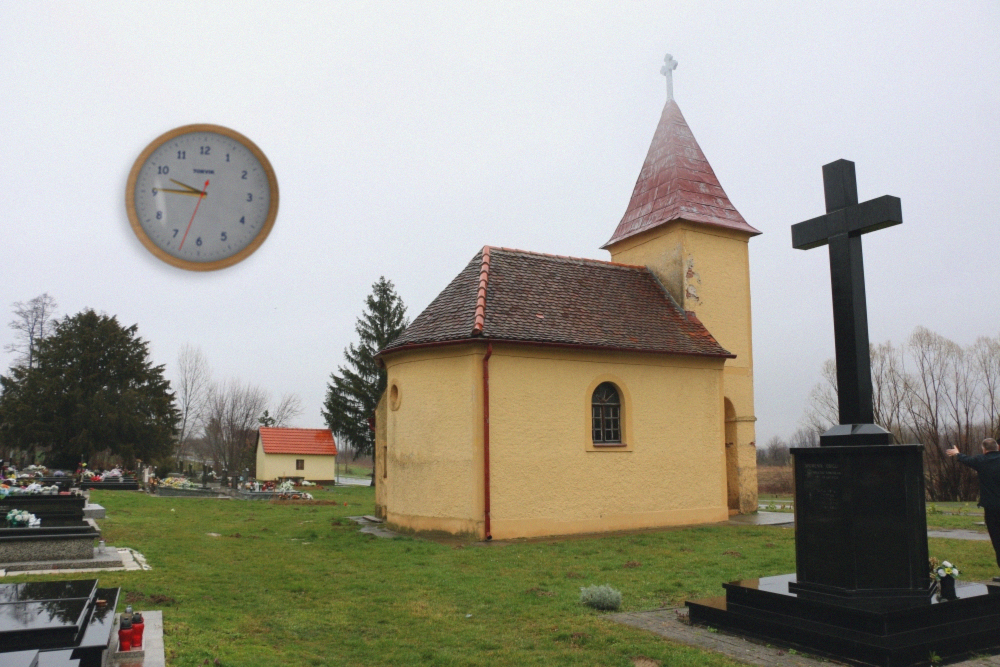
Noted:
9,45,33
